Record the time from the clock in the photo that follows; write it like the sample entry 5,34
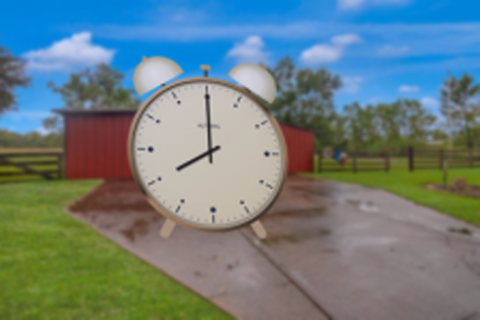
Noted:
8,00
